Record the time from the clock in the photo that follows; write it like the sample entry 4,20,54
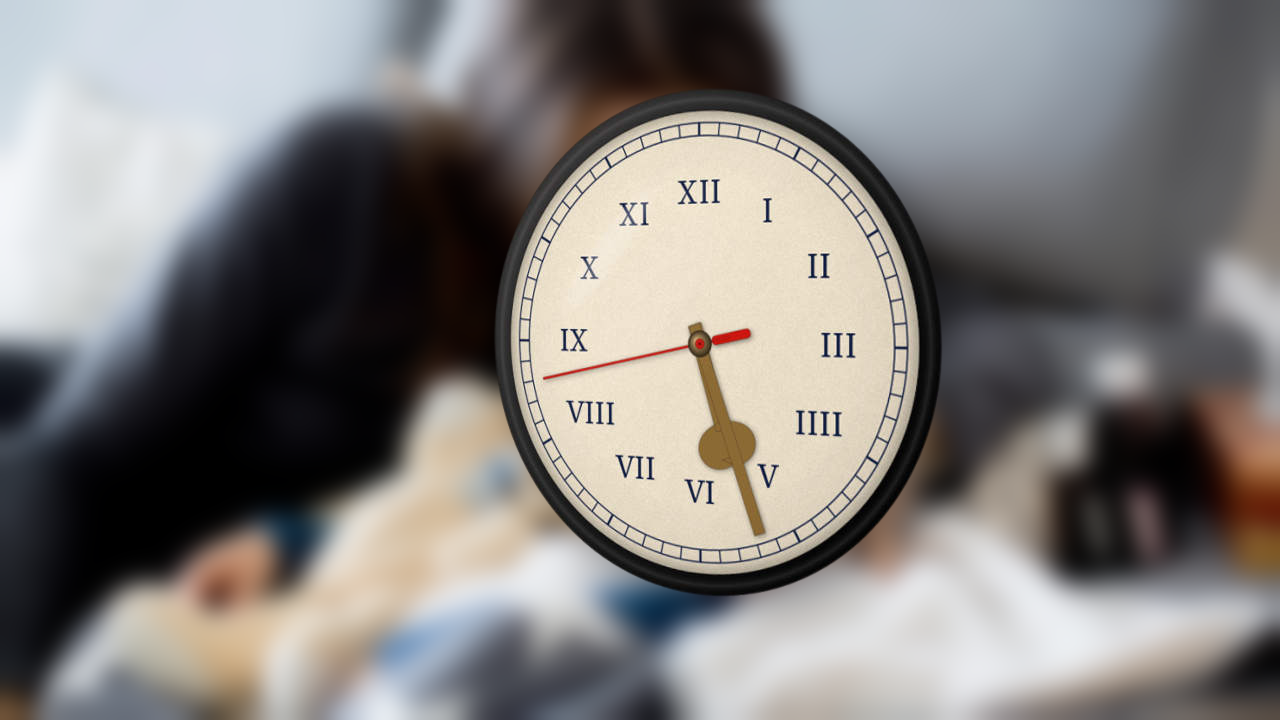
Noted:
5,26,43
